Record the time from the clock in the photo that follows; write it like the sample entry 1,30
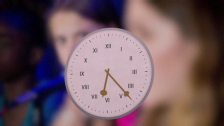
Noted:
6,23
